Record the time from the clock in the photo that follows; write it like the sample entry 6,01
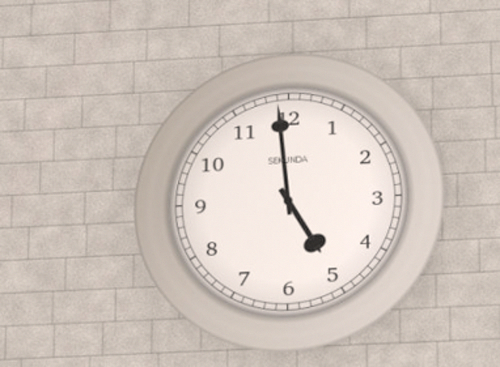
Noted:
4,59
